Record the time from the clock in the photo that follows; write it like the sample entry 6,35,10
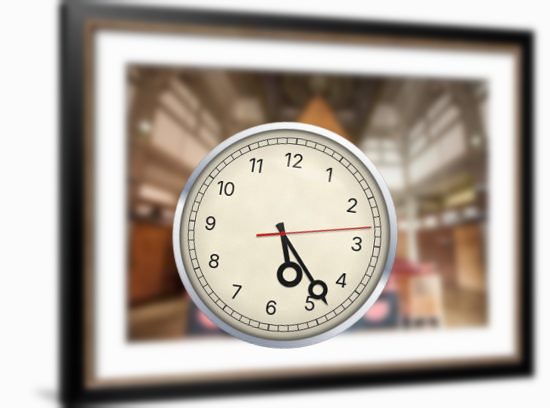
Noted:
5,23,13
